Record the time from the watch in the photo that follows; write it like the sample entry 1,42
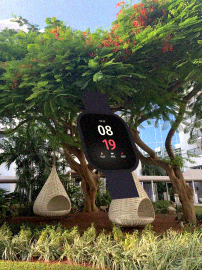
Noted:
8,19
